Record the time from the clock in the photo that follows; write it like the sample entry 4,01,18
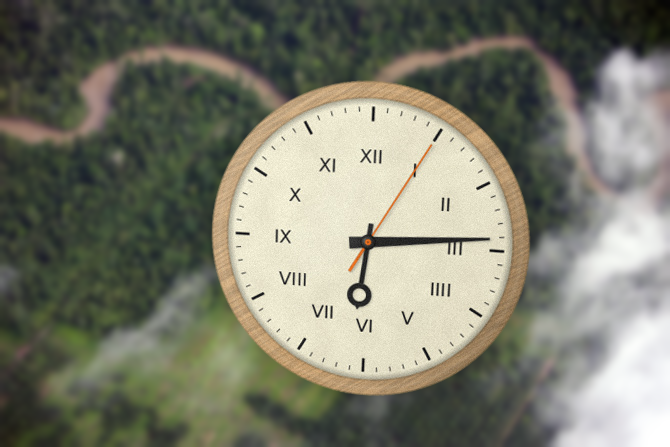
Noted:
6,14,05
